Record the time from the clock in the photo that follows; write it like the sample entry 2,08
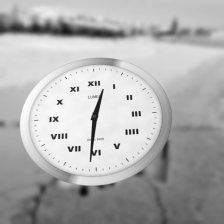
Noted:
12,31
